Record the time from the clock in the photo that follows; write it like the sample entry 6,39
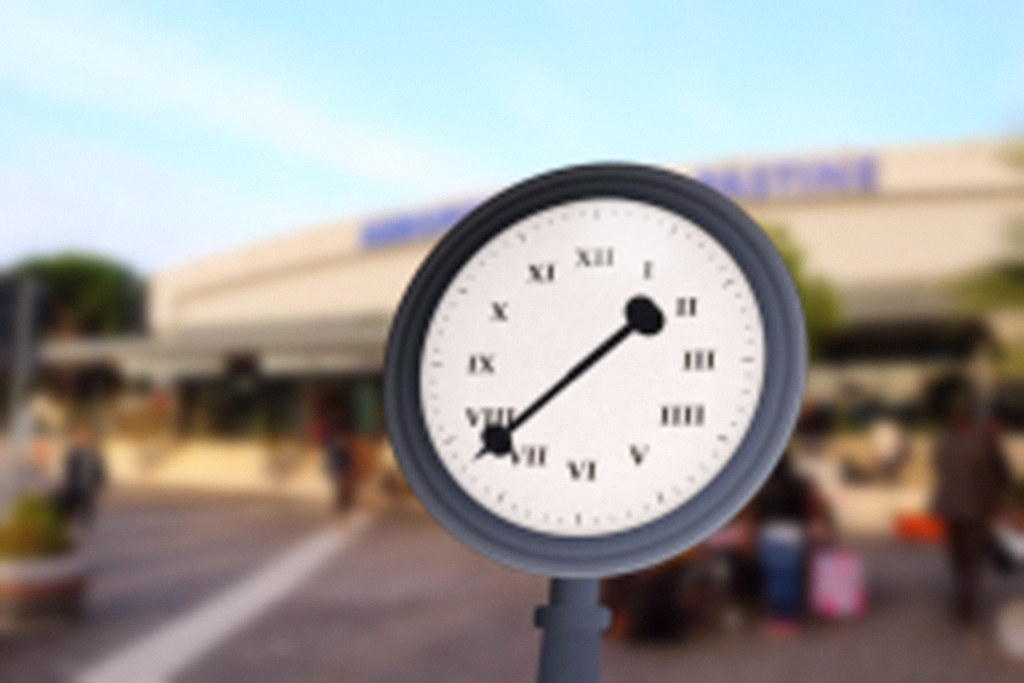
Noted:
1,38
